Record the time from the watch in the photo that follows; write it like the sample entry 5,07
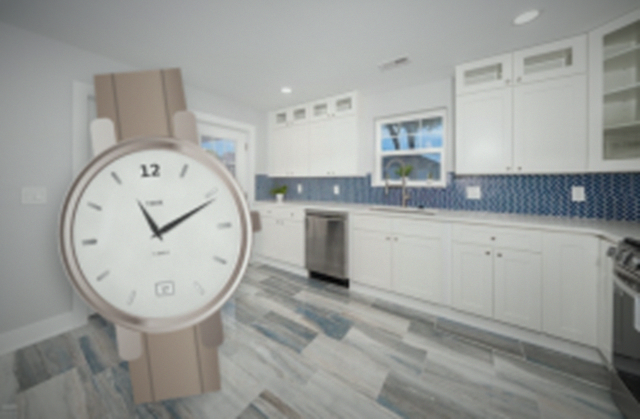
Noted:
11,11
